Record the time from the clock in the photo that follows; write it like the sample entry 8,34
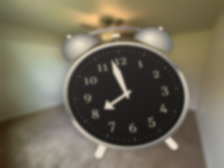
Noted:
7,58
